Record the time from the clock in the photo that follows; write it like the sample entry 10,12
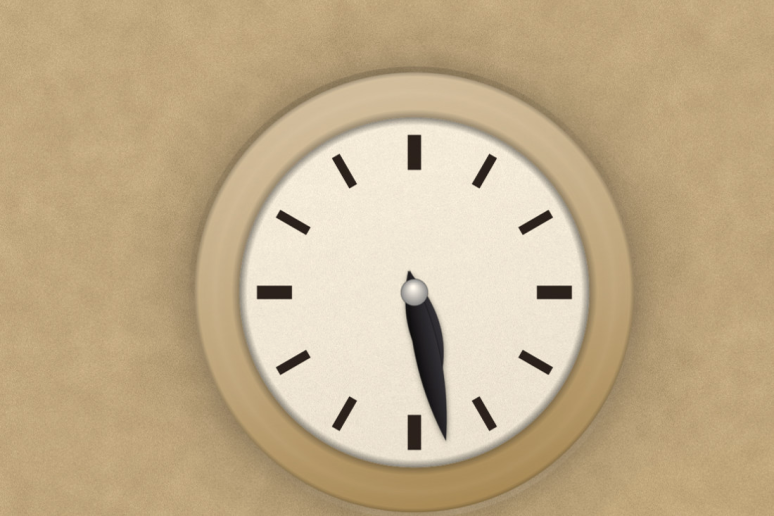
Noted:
5,28
